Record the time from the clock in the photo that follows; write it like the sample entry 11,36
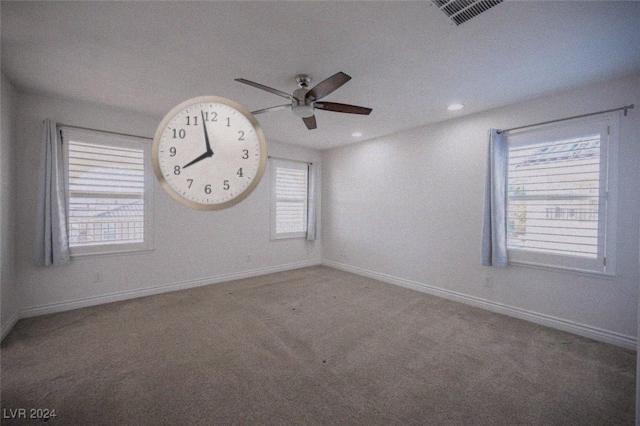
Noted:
7,58
